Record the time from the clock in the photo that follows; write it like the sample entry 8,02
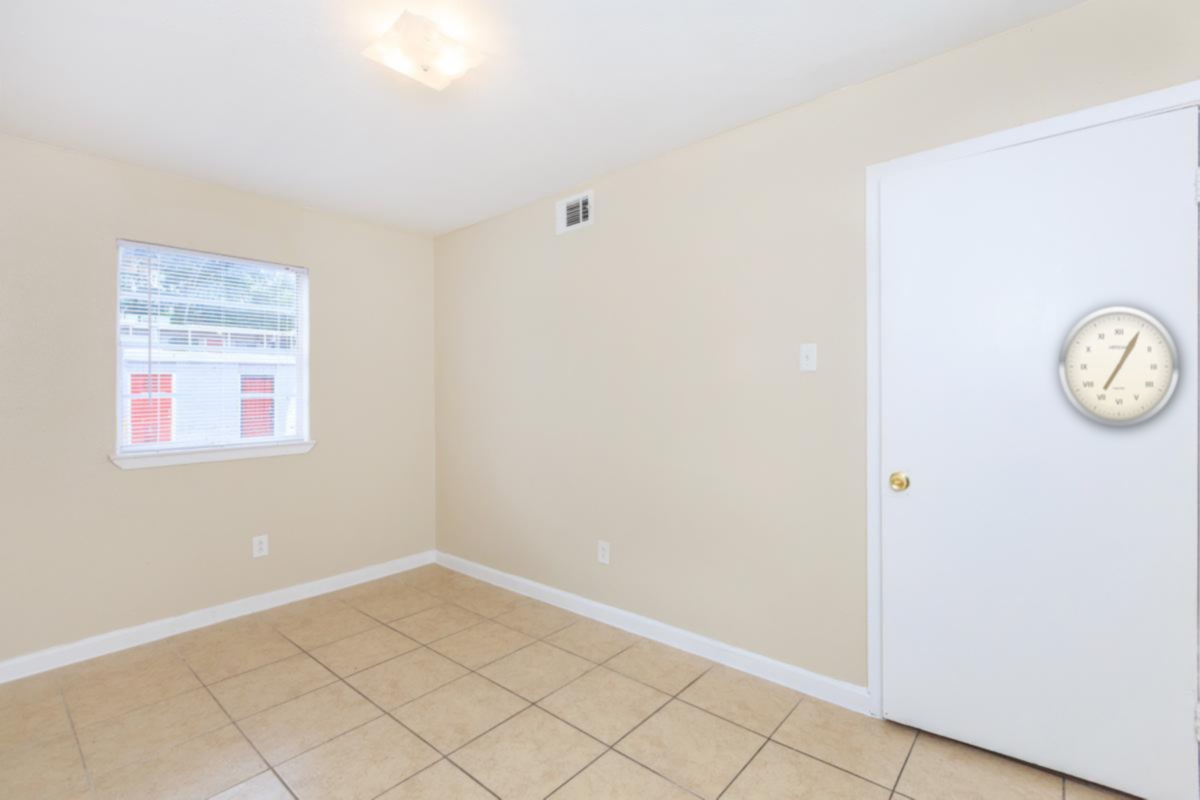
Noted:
7,05
